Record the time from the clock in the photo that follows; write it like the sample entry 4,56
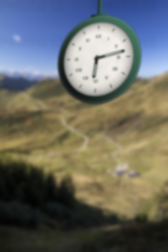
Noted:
6,13
